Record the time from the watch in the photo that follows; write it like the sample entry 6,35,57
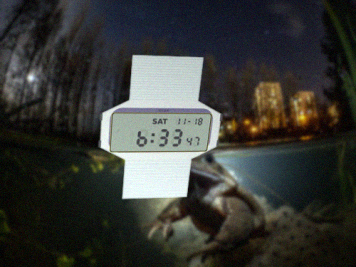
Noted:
6,33,47
